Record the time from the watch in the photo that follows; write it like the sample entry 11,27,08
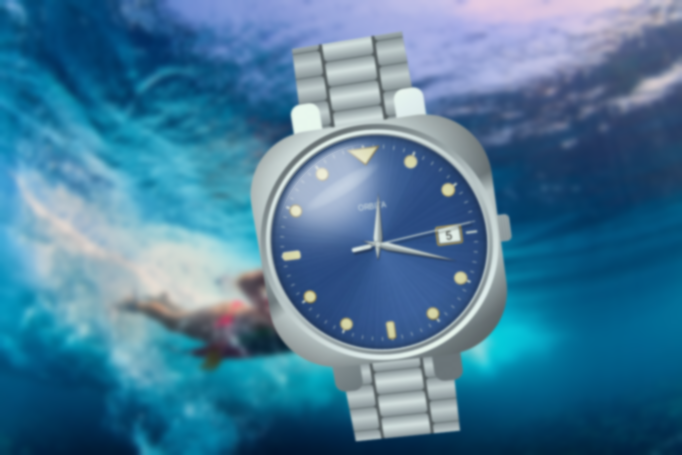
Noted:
12,18,14
